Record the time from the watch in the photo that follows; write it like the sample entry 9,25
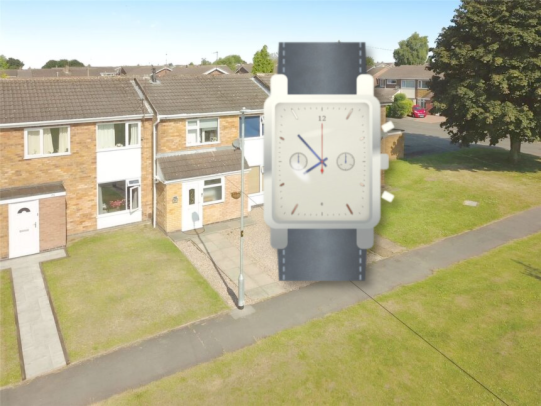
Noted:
7,53
